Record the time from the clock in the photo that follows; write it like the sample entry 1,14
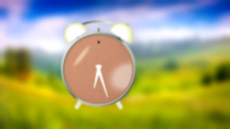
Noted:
6,27
